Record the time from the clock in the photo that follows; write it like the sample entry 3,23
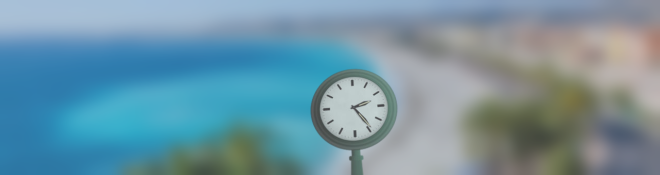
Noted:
2,24
